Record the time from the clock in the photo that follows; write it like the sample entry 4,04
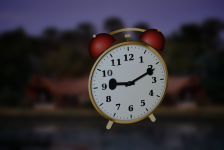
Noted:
9,11
